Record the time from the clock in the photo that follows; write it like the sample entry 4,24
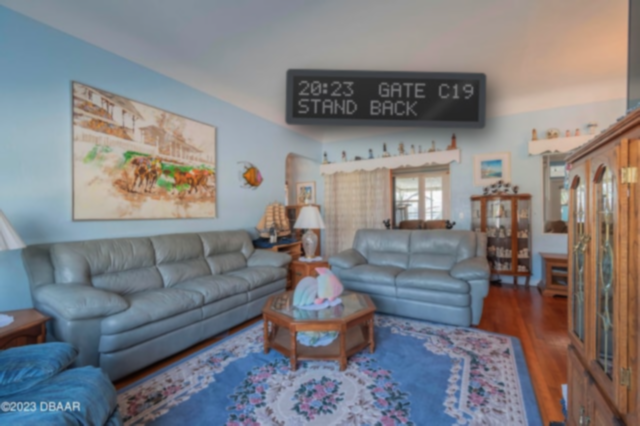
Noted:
20,23
